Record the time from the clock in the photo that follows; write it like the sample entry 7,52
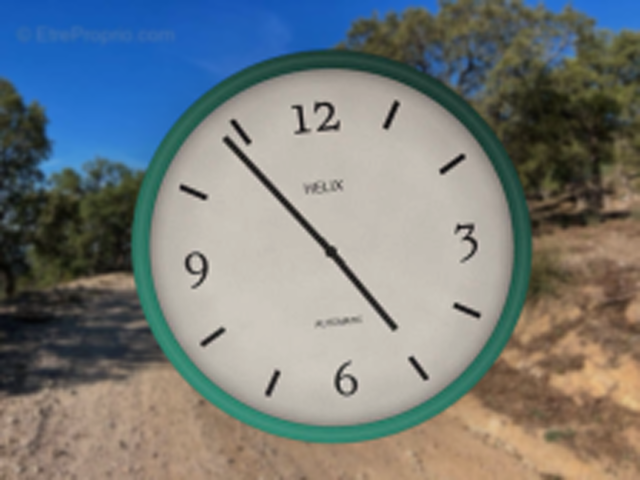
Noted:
4,54
